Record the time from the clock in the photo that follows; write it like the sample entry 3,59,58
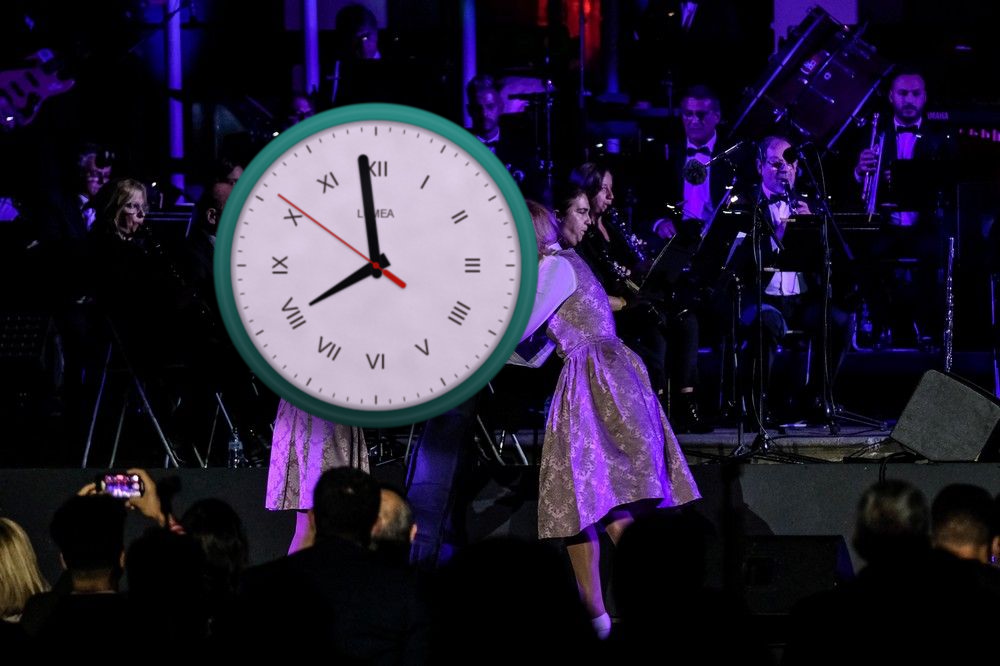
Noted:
7,58,51
